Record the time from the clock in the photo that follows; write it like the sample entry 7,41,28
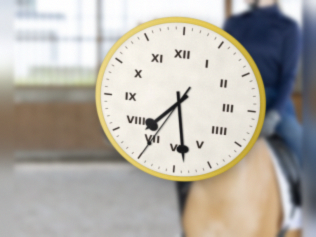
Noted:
7,28,35
